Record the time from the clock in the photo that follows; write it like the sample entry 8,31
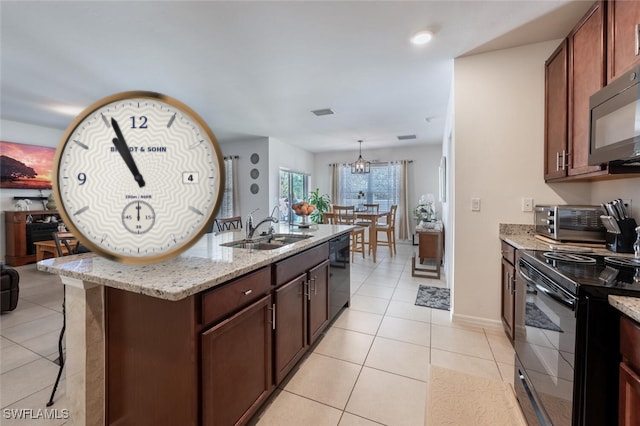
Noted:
10,56
